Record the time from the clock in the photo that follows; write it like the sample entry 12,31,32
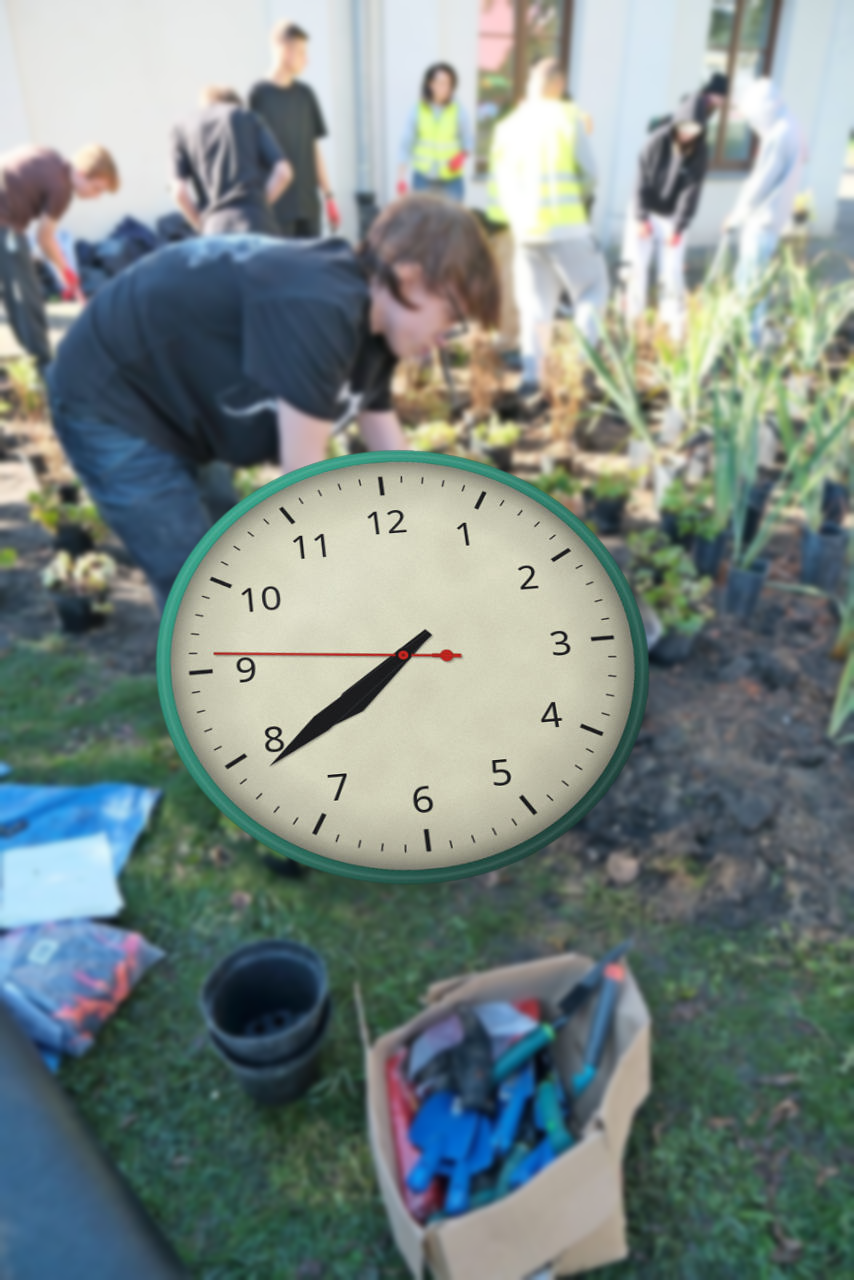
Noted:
7,38,46
